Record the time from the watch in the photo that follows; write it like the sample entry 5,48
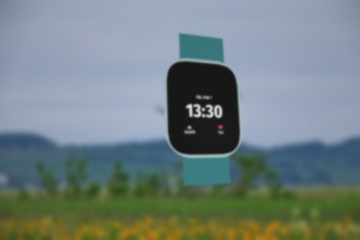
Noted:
13,30
